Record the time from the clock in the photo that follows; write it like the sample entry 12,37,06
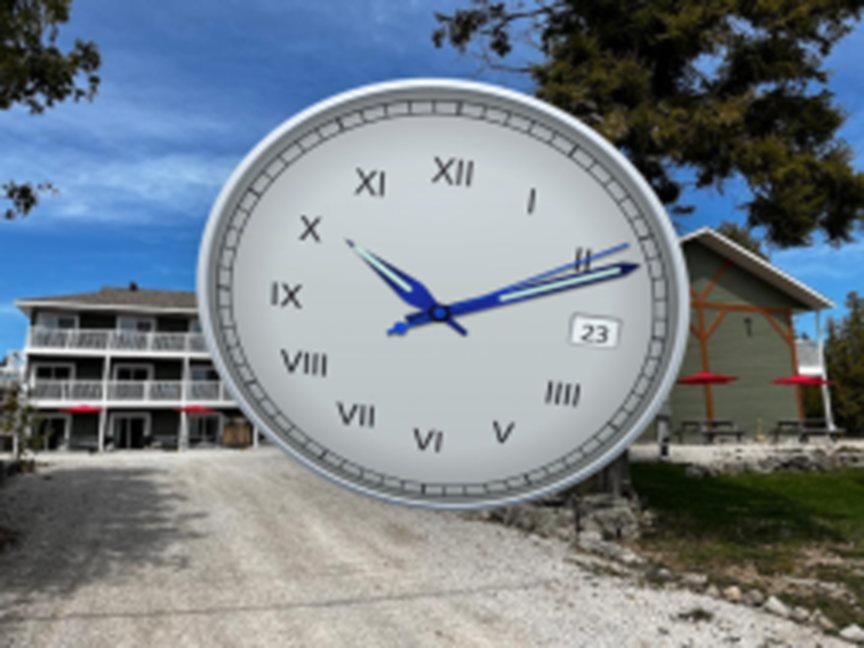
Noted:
10,11,10
